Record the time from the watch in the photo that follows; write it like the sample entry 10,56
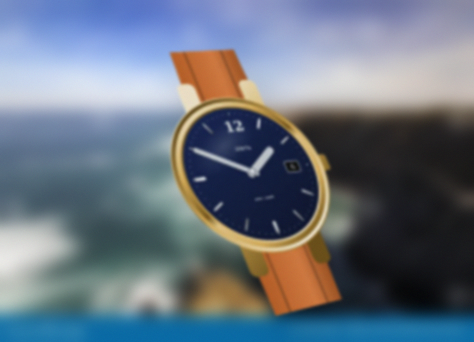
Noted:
1,50
